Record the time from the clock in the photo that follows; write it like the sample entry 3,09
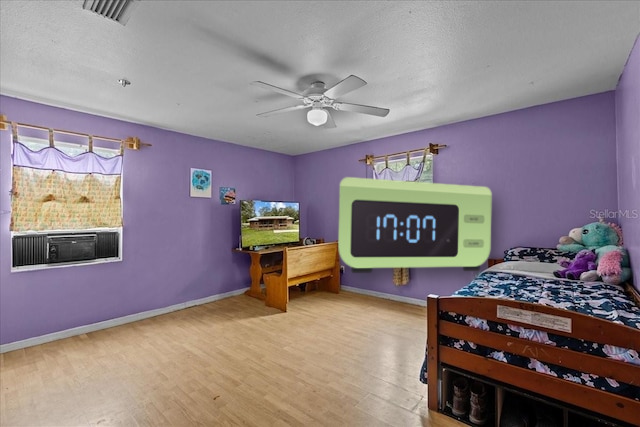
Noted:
17,07
